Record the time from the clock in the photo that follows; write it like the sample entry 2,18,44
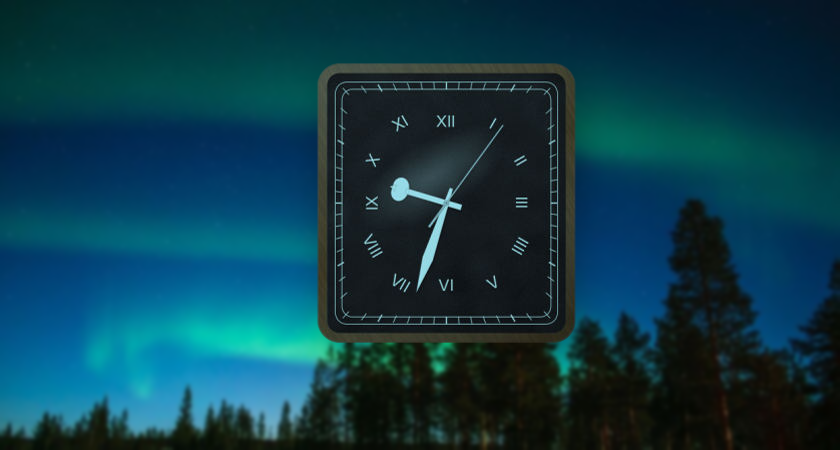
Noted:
9,33,06
